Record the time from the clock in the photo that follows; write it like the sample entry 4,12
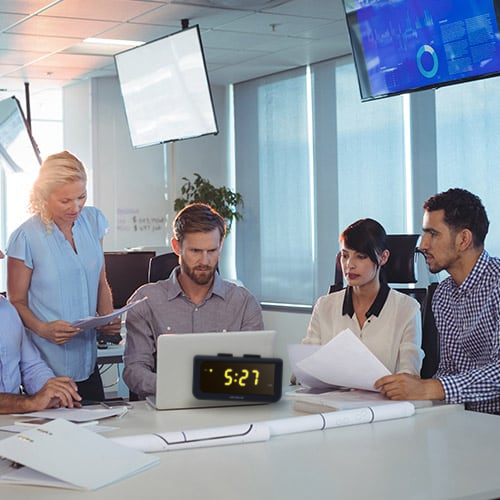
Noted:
5,27
